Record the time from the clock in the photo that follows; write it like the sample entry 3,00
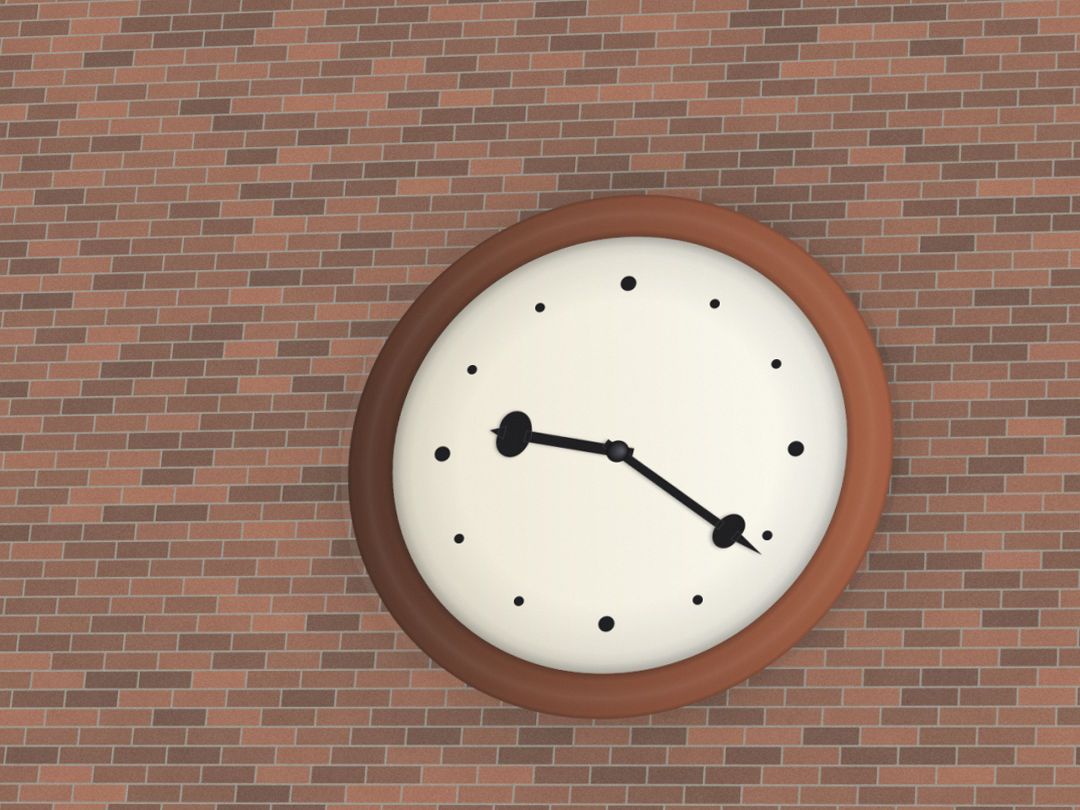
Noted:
9,21
